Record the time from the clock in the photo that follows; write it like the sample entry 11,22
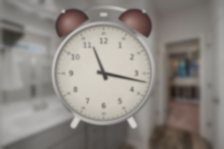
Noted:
11,17
